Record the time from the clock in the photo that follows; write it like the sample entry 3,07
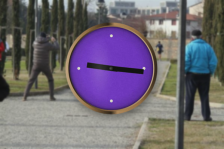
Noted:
9,16
